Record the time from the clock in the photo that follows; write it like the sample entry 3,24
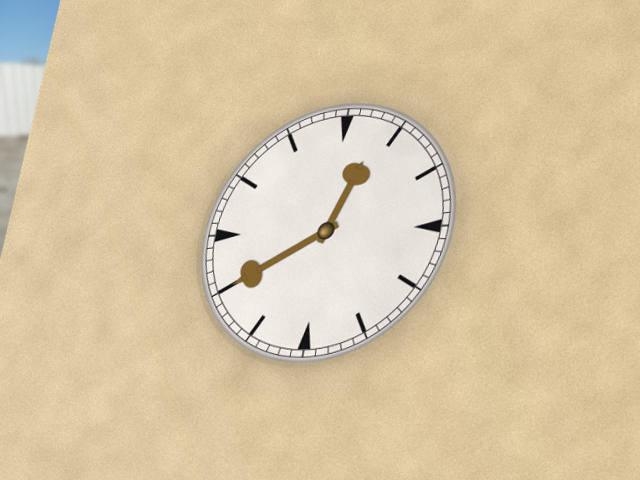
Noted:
12,40
